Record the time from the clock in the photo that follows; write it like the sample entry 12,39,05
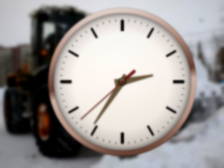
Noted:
2,35,38
